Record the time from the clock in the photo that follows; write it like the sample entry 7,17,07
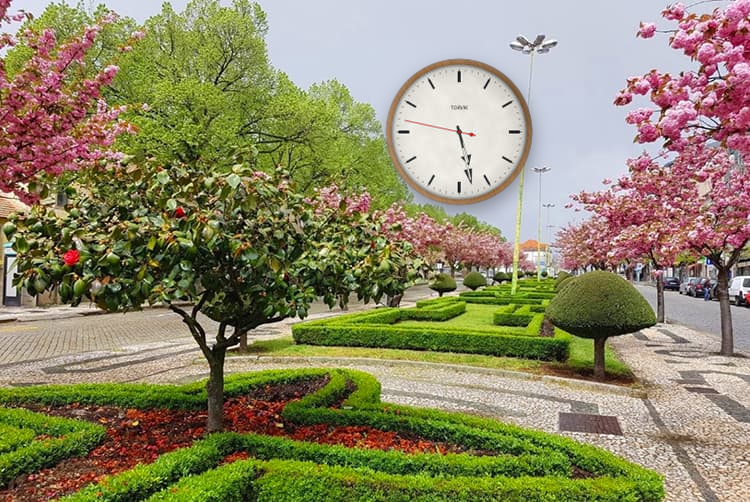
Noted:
5,27,47
